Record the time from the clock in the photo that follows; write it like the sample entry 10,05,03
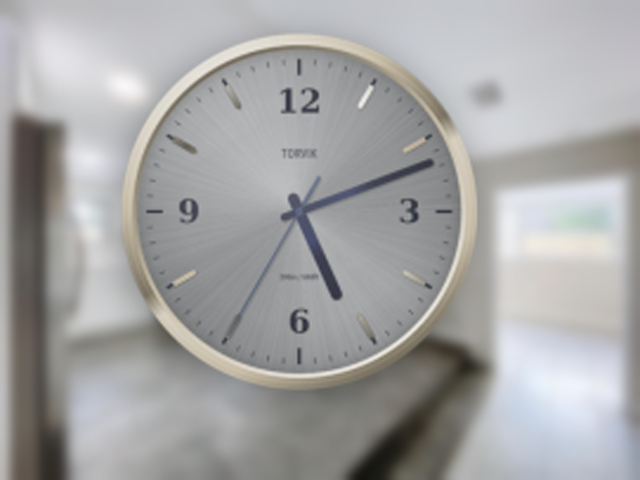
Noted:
5,11,35
